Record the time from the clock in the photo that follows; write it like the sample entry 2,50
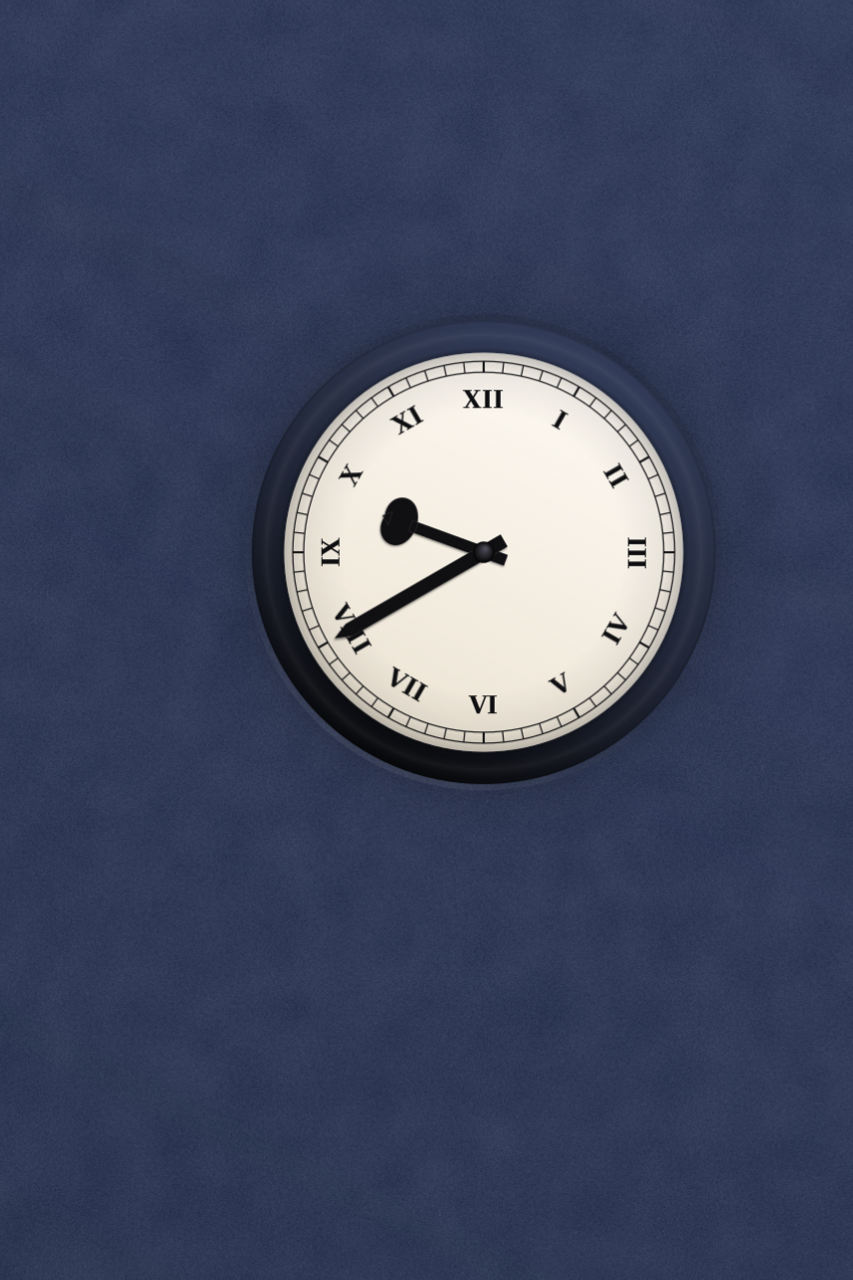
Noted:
9,40
